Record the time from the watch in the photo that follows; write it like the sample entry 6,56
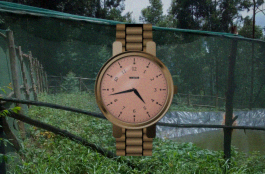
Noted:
4,43
